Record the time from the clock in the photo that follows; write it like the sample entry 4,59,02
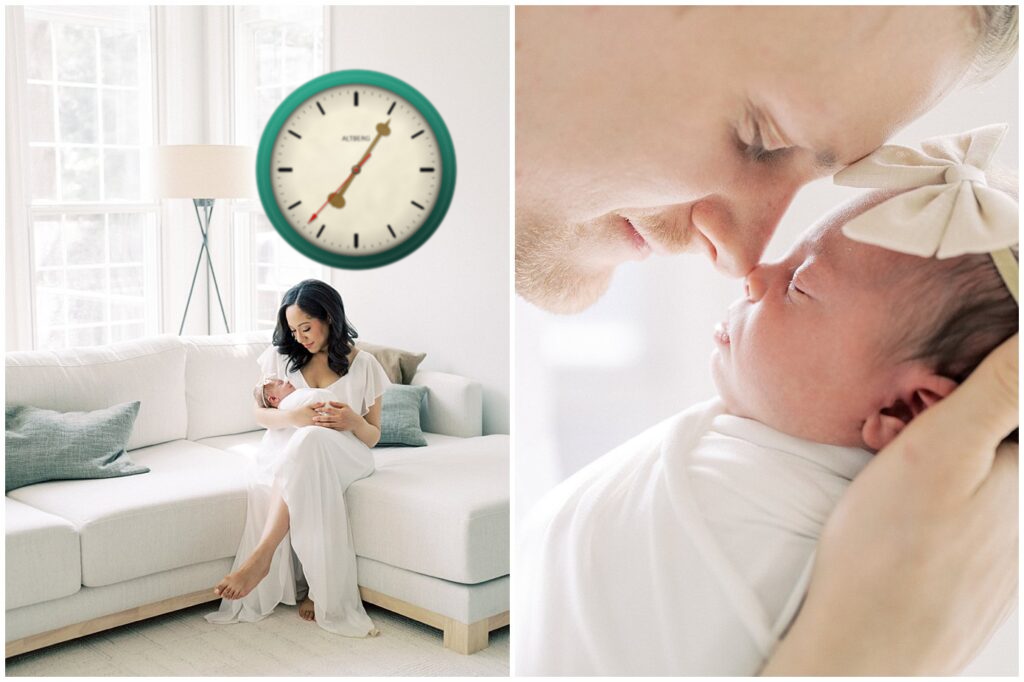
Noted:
7,05,37
